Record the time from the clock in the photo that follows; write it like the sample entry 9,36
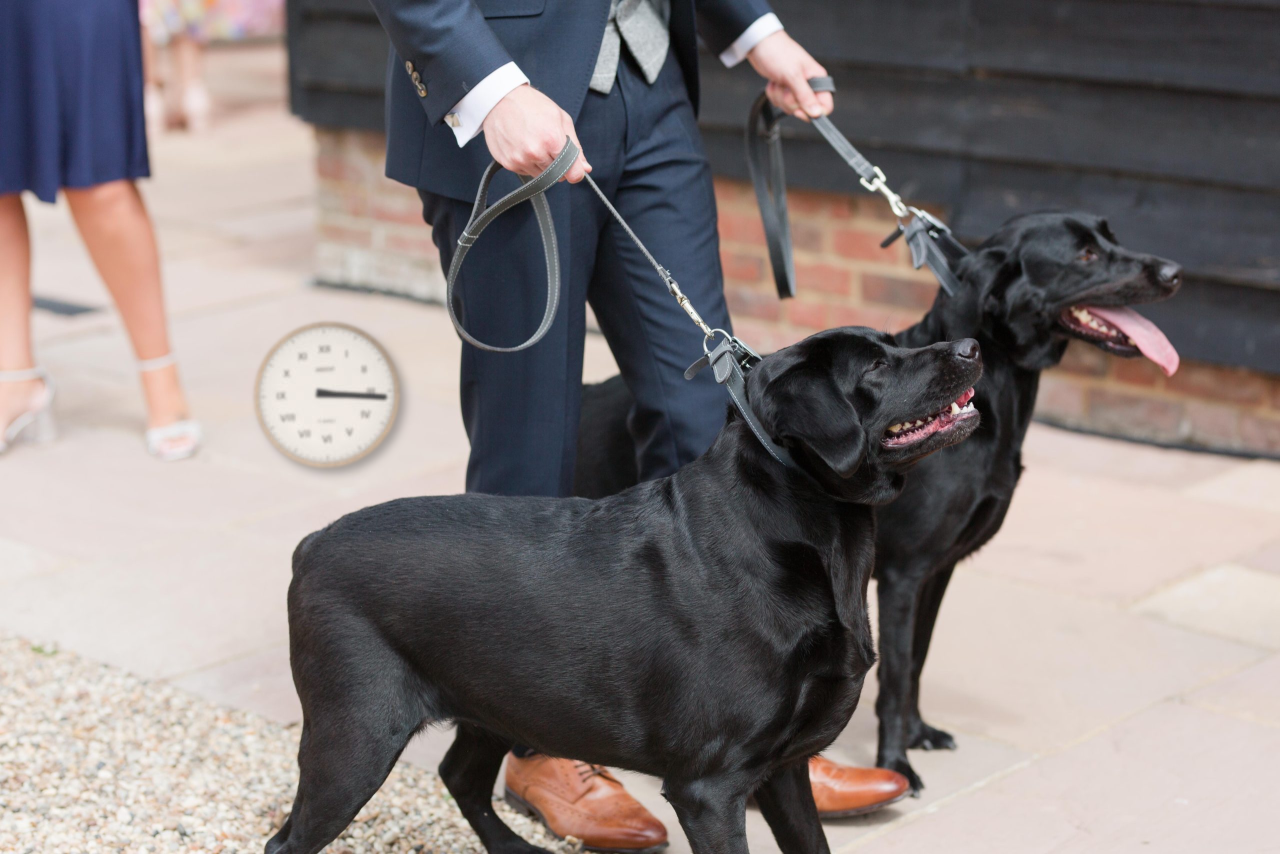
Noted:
3,16
